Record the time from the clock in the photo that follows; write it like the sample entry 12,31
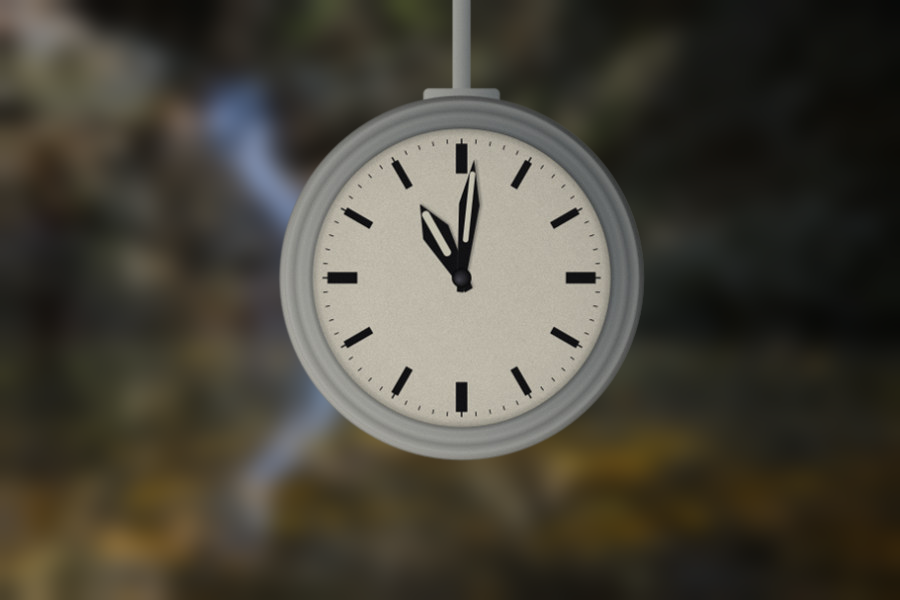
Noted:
11,01
